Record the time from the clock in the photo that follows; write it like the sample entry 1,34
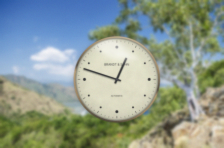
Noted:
12,48
